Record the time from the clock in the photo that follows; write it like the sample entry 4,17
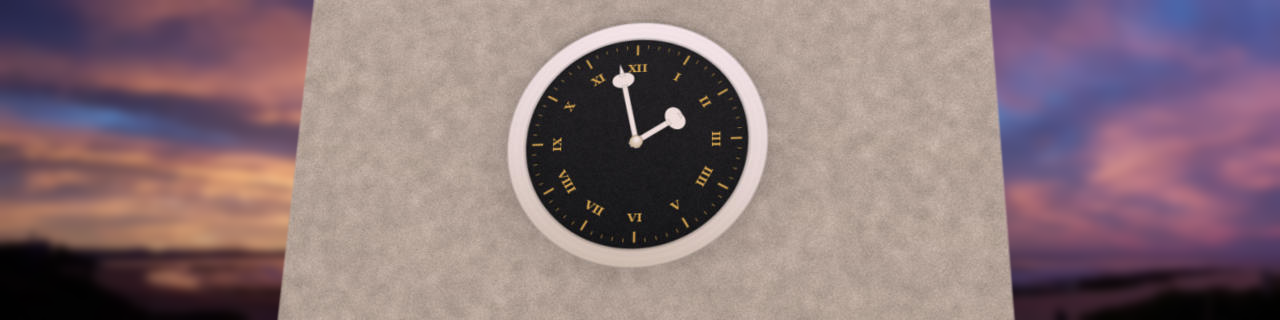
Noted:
1,58
